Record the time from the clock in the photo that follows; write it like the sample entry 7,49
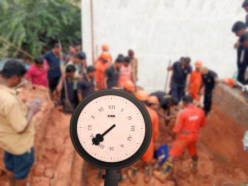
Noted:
7,38
